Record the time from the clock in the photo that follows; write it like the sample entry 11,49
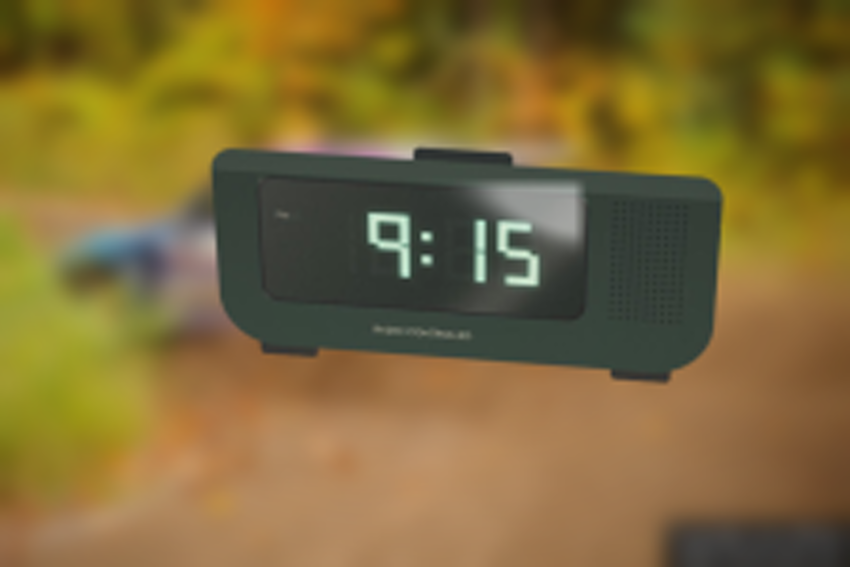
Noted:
9,15
